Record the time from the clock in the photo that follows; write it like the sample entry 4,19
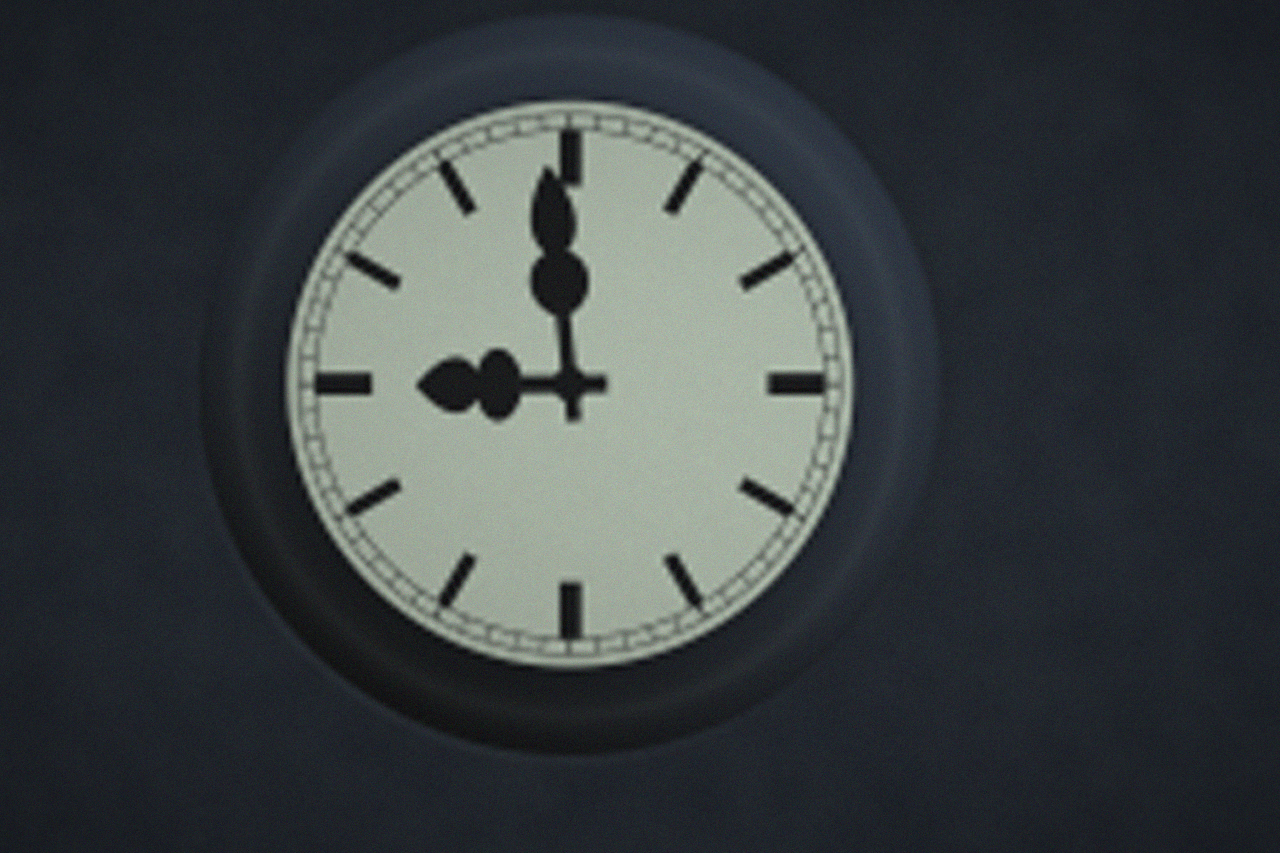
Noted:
8,59
